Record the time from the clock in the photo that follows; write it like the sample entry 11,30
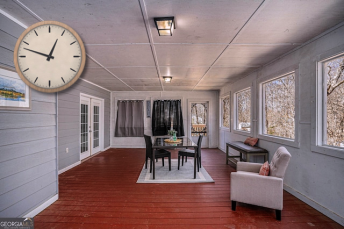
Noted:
12,48
